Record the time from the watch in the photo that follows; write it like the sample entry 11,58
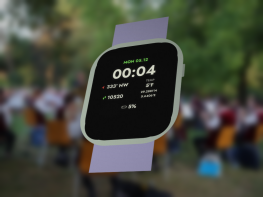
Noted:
0,04
